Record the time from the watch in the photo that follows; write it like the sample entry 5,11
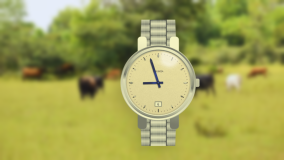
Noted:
8,57
